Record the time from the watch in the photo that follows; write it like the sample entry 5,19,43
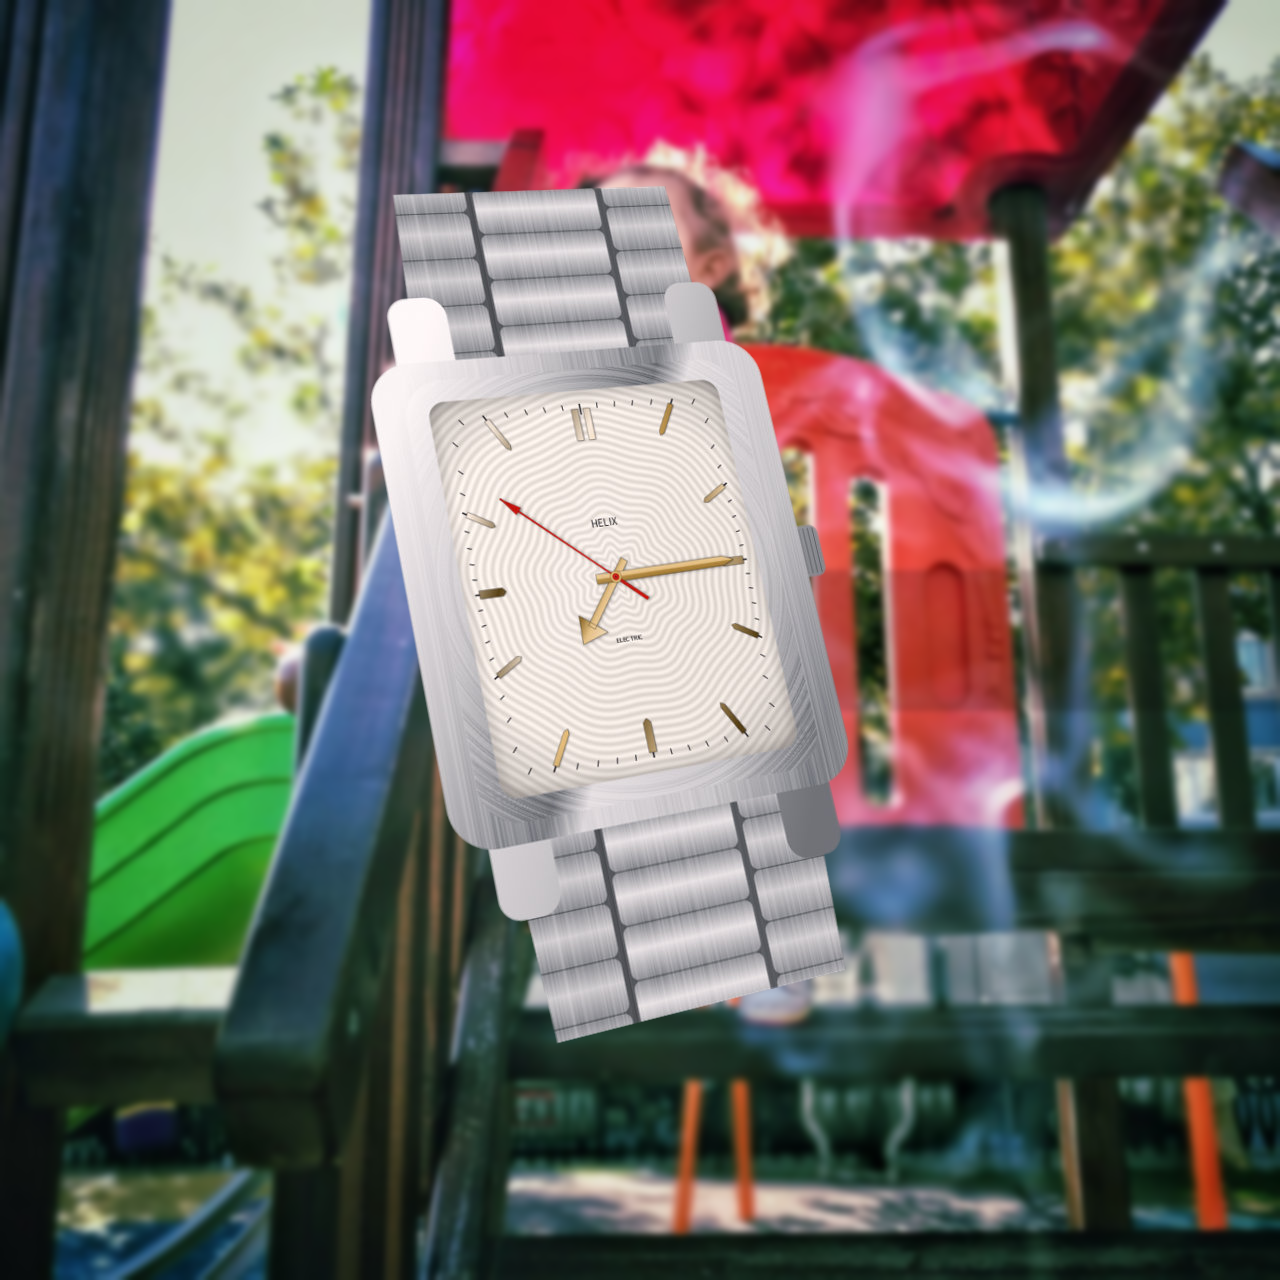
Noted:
7,14,52
